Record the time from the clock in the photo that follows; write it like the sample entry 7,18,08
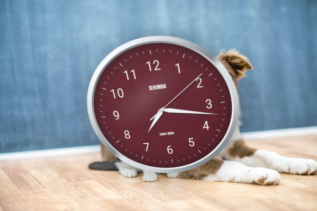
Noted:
7,17,09
